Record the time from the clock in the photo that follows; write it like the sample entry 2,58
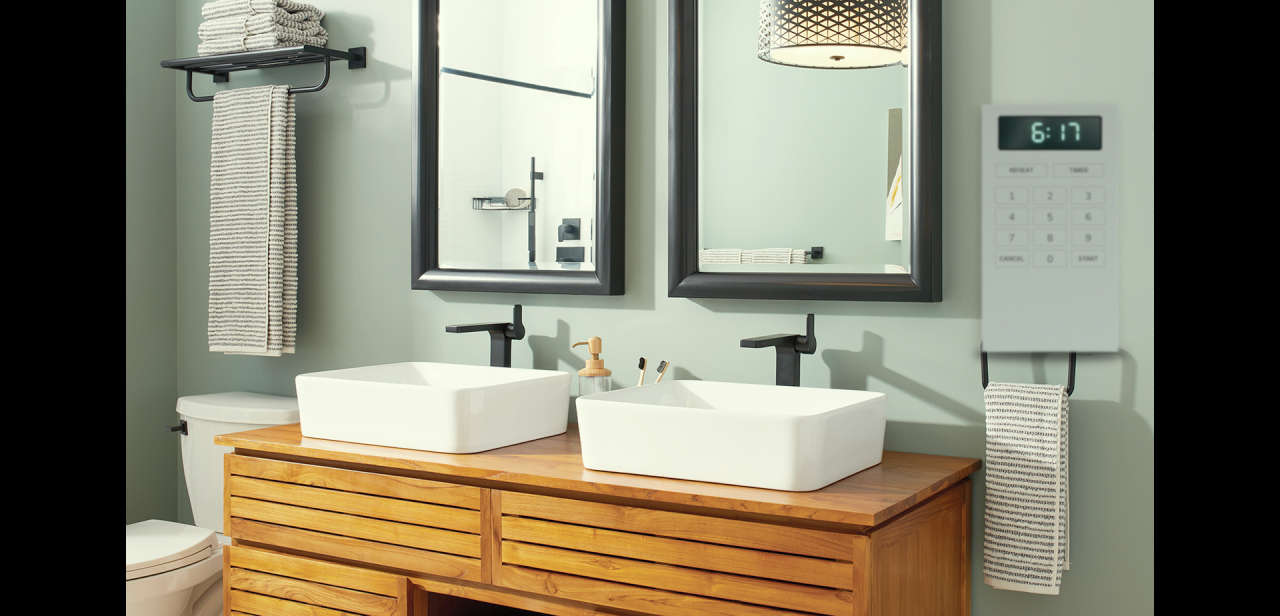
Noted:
6,17
